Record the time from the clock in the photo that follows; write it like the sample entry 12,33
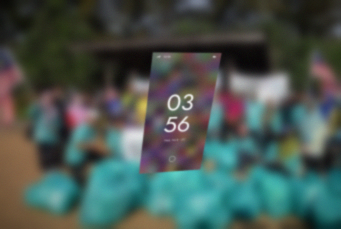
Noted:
3,56
